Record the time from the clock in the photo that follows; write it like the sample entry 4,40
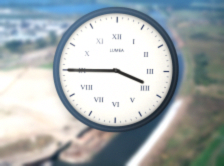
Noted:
3,45
